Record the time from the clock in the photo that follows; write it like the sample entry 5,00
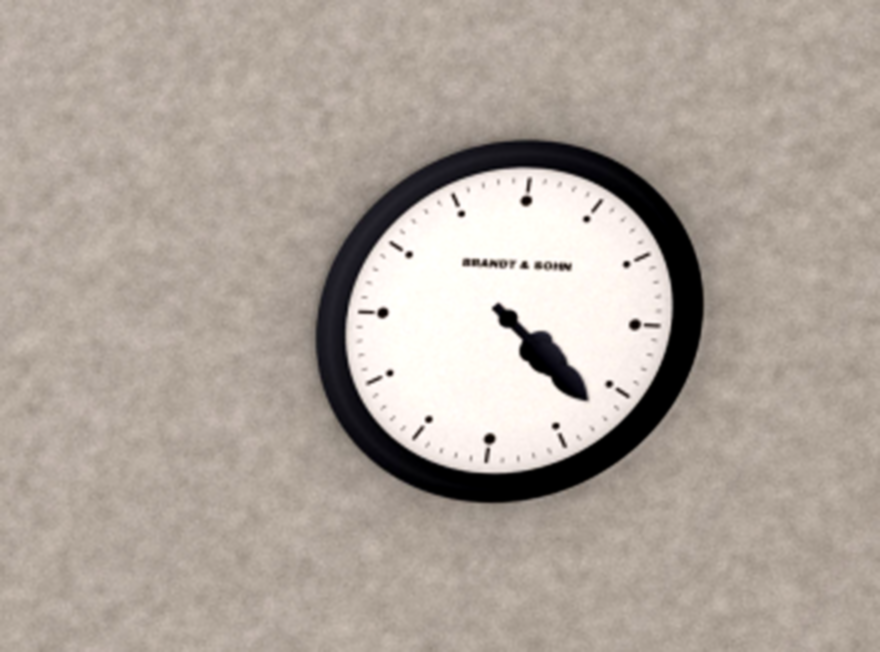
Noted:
4,22
